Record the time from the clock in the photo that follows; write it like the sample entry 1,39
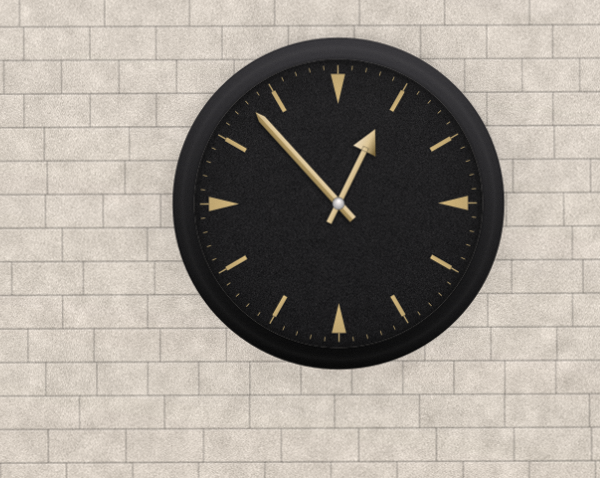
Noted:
12,53
